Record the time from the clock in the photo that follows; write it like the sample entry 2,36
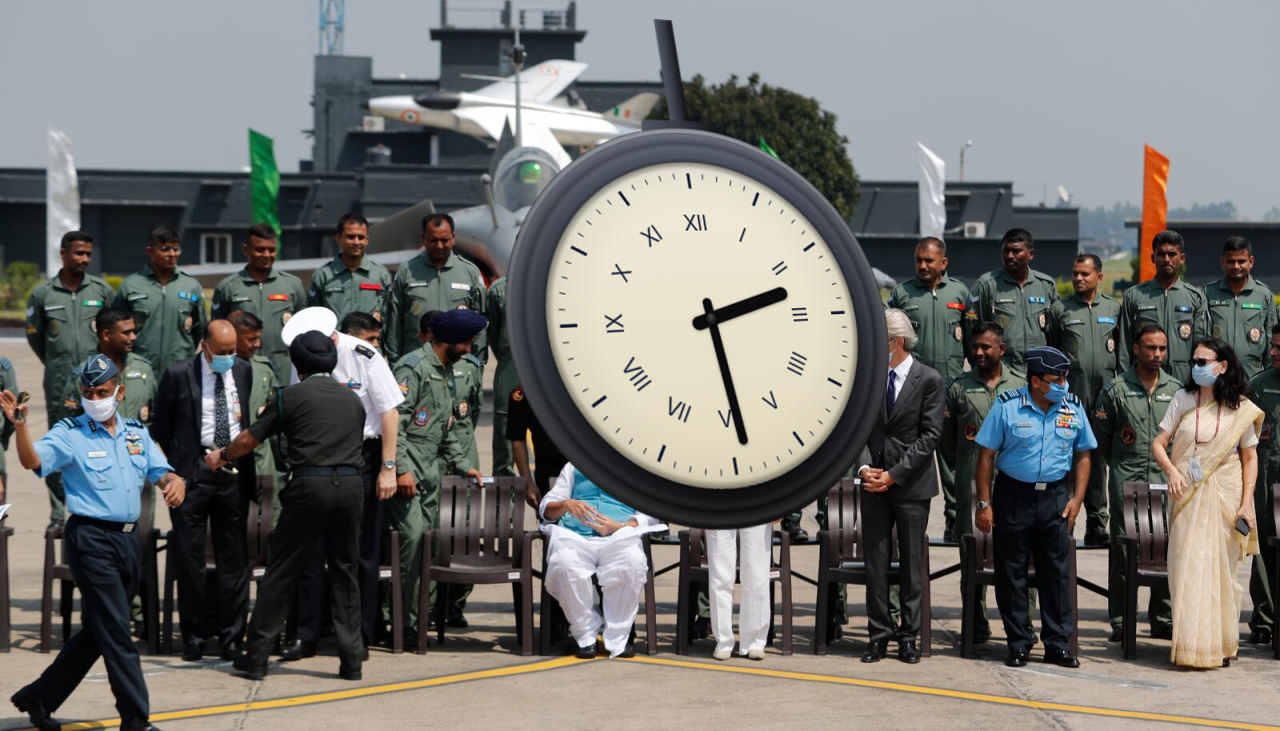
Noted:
2,29
